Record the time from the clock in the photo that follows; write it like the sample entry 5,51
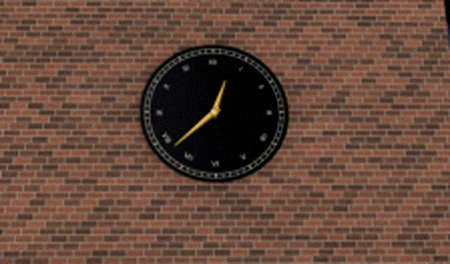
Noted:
12,38
